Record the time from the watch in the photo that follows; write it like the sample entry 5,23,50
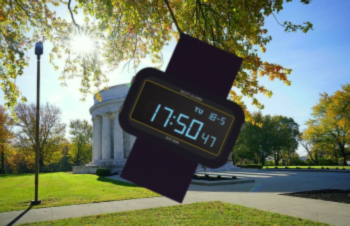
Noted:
17,50,47
